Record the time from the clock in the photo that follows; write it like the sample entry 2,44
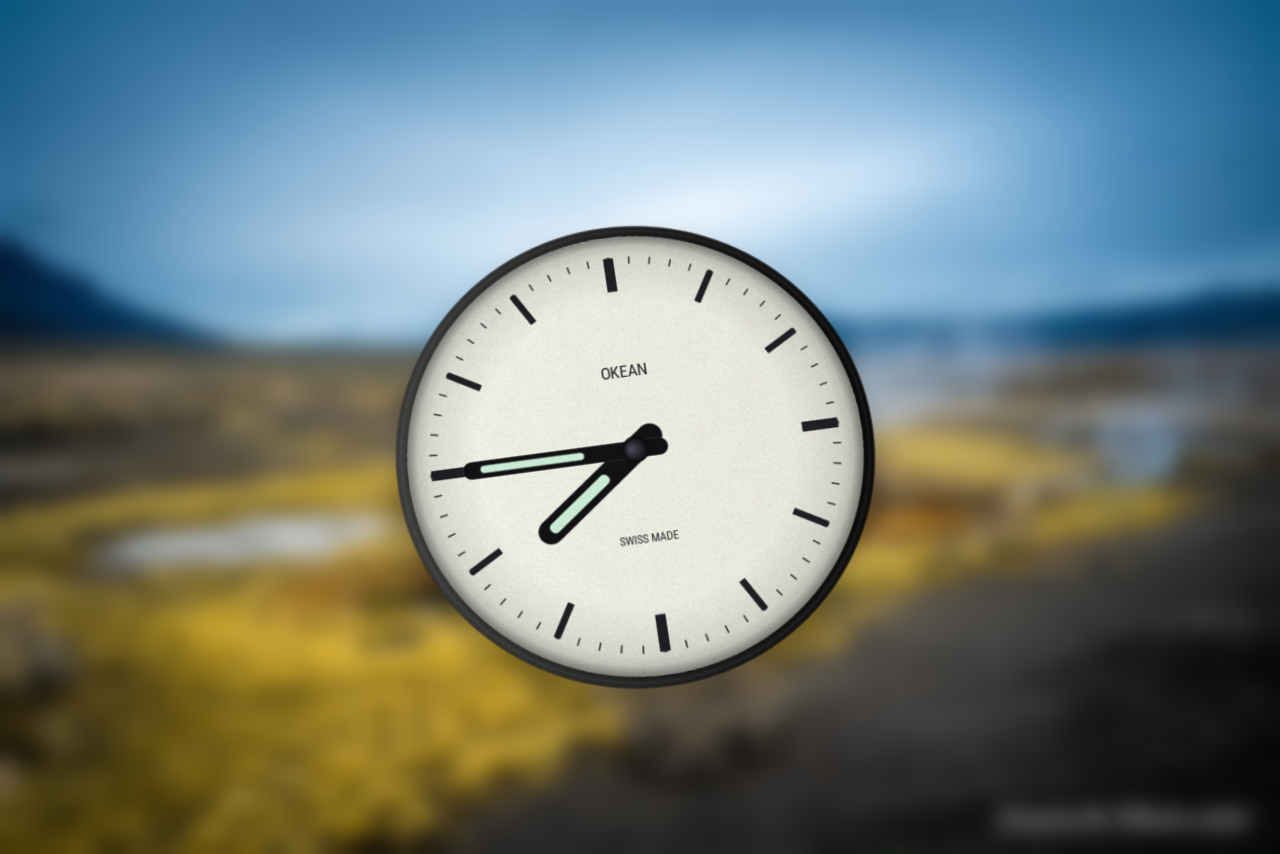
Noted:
7,45
